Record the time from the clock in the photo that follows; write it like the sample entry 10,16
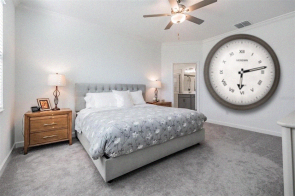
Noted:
6,13
